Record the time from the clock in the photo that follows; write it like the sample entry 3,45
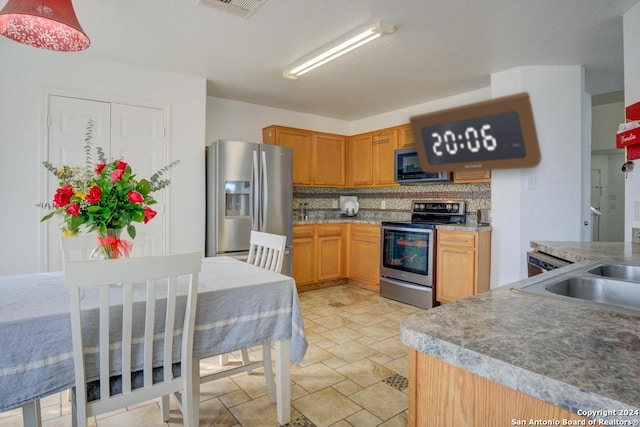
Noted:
20,06
